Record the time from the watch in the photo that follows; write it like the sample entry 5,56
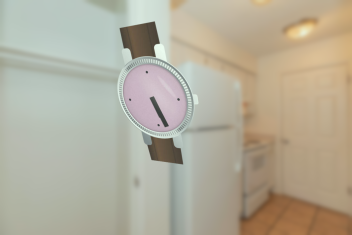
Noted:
5,27
